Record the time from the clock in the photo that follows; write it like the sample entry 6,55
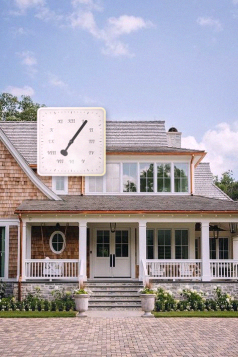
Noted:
7,06
